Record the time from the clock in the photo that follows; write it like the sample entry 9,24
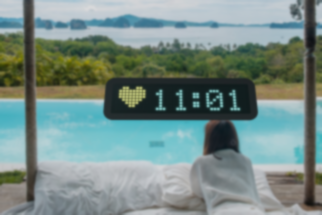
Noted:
11,01
